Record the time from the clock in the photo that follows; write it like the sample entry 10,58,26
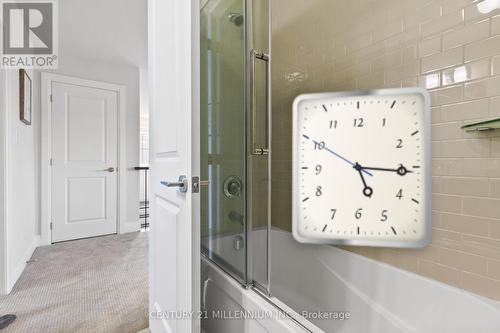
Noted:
5,15,50
